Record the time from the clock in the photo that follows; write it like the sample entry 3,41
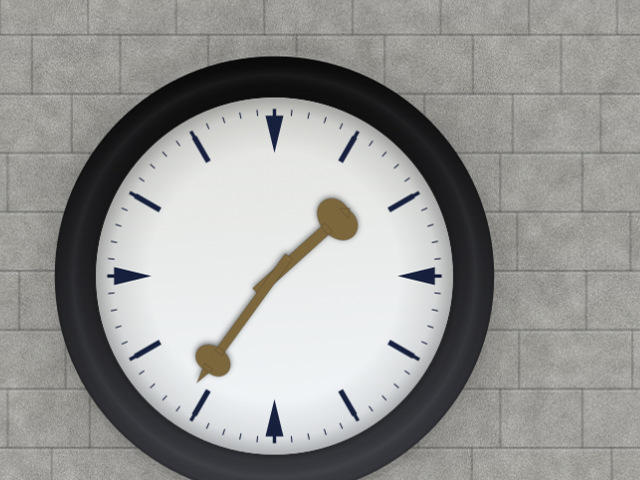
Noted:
1,36
